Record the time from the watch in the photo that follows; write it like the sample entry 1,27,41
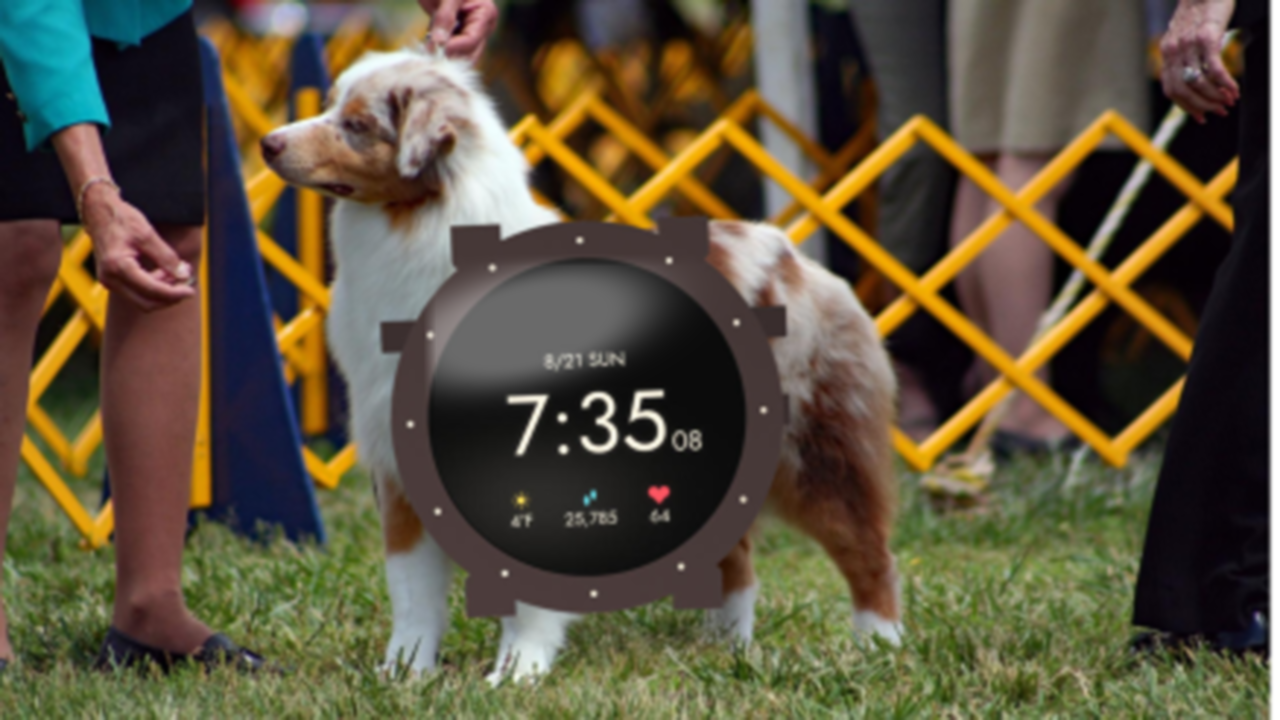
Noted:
7,35,08
